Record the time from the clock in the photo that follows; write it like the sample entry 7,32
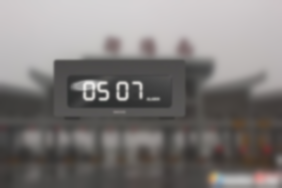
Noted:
5,07
